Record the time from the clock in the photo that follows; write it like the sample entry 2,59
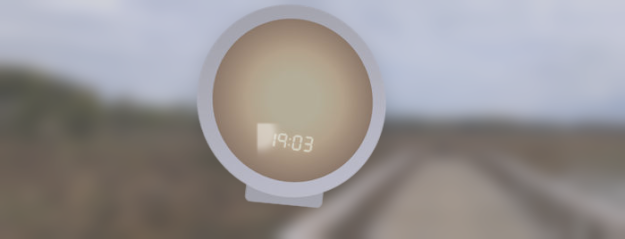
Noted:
19,03
